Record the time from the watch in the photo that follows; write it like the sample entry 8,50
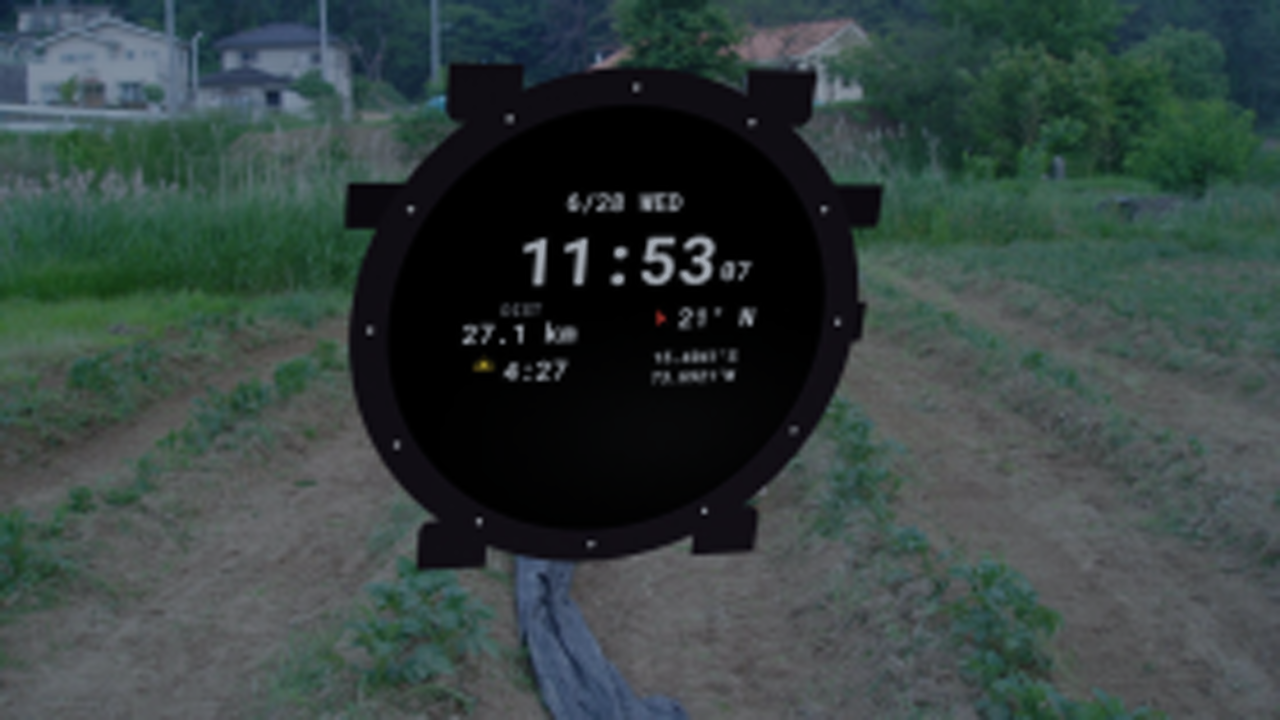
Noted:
11,53
